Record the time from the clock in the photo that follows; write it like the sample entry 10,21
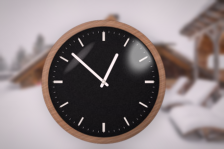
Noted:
12,52
